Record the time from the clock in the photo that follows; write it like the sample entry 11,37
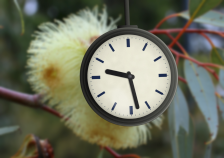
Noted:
9,28
